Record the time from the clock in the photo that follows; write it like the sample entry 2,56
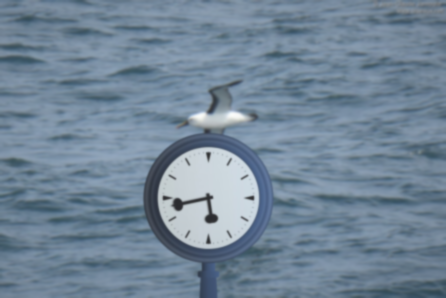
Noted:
5,43
